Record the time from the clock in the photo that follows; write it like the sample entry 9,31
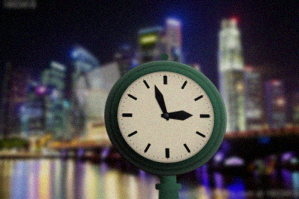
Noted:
2,57
